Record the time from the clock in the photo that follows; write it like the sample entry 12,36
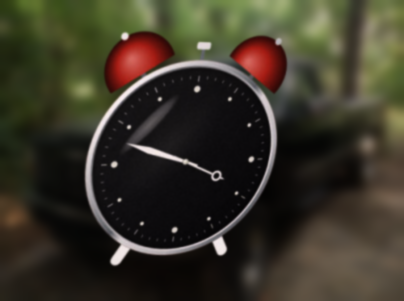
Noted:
3,48
